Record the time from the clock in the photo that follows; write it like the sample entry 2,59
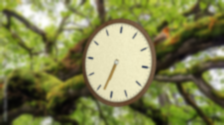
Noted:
6,33
